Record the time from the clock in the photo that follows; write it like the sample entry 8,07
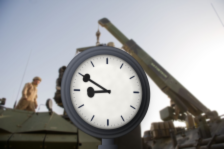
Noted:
8,50
